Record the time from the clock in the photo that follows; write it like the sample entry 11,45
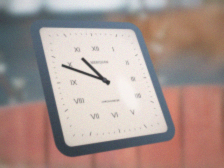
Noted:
10,49
